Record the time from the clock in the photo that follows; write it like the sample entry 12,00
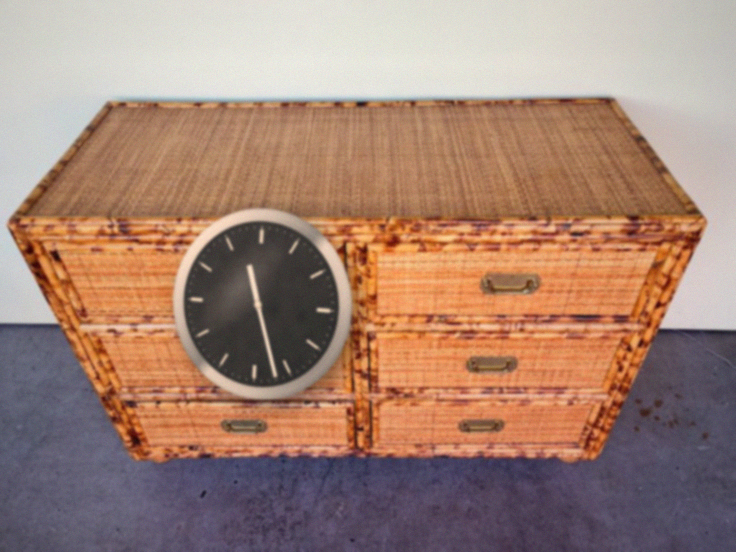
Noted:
11,27
